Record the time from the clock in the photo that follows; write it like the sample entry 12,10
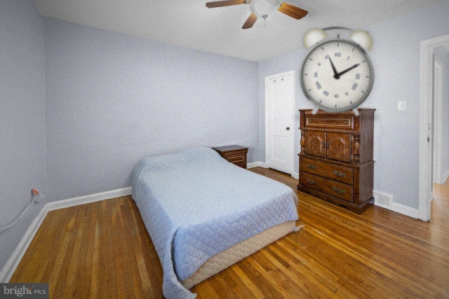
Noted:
11,10
